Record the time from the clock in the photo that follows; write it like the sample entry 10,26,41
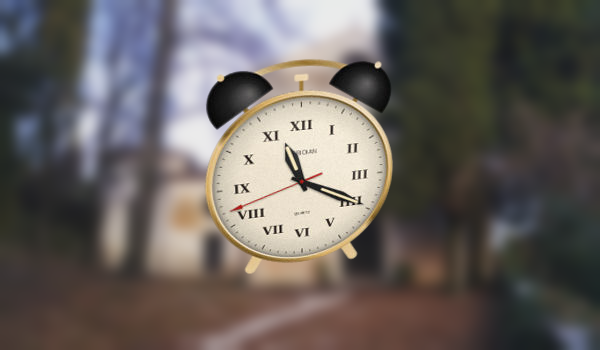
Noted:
11,19,42
